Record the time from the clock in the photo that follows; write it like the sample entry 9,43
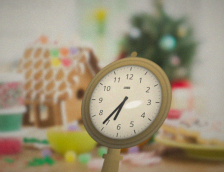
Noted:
6,36
